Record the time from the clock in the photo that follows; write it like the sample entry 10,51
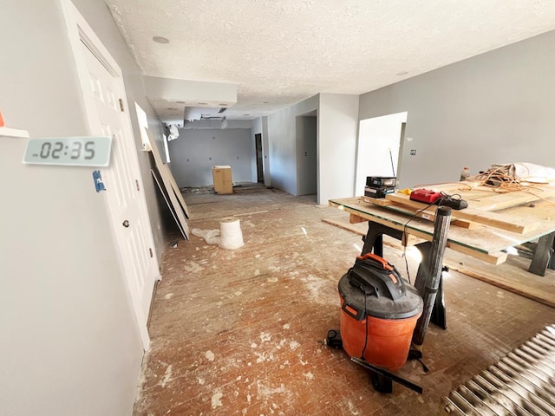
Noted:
2,35
